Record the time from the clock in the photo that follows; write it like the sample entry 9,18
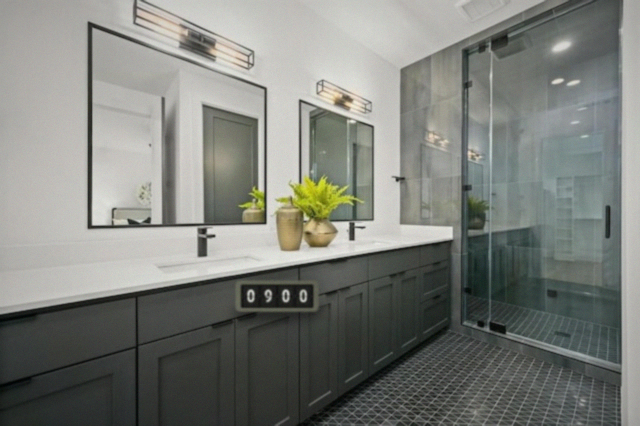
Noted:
9,00
